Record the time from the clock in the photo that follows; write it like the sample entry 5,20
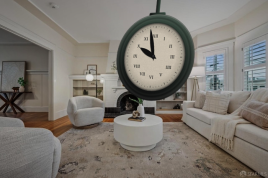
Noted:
9,58
